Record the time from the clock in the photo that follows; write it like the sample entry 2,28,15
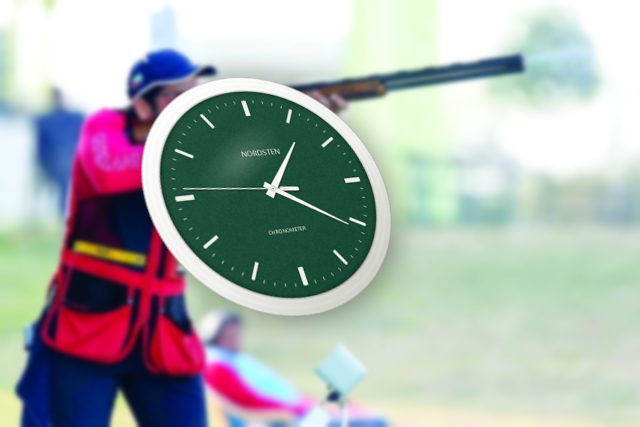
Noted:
1,20,46
